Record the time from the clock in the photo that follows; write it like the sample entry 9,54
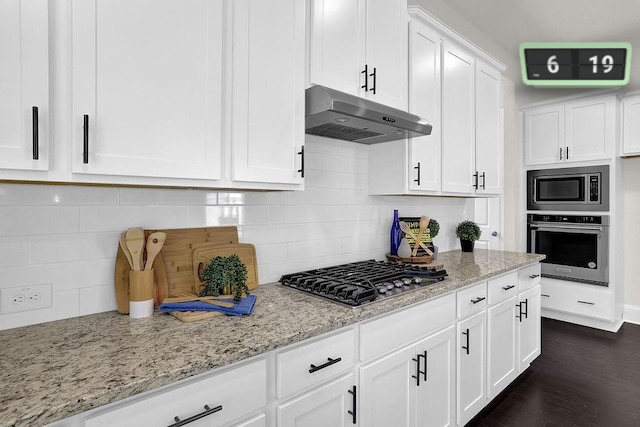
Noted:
6,19
